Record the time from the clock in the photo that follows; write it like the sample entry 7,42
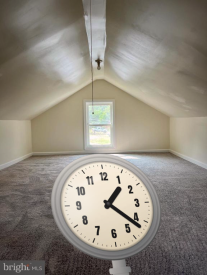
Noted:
1,22
